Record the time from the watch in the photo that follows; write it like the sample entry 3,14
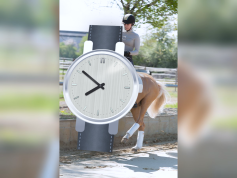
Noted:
7,51
